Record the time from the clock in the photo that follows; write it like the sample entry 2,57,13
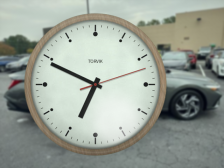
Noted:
6,49,12
